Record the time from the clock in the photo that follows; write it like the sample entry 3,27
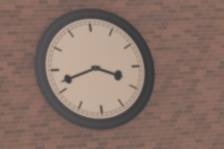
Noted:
3,42
